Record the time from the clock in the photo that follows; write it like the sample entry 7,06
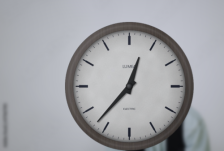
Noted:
12,37
